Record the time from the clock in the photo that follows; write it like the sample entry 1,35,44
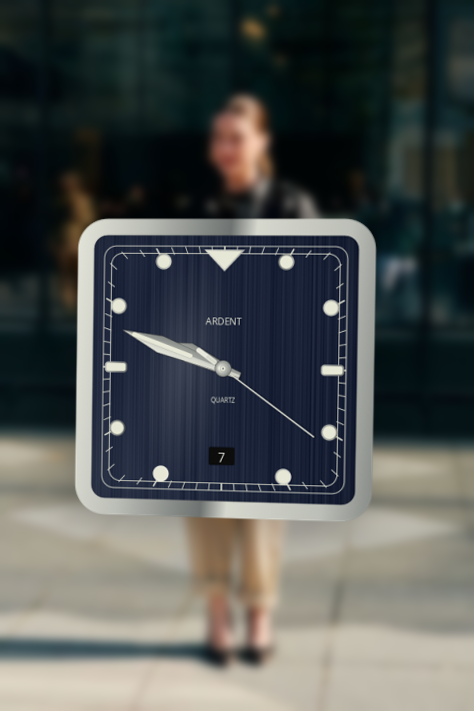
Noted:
9,48,21
